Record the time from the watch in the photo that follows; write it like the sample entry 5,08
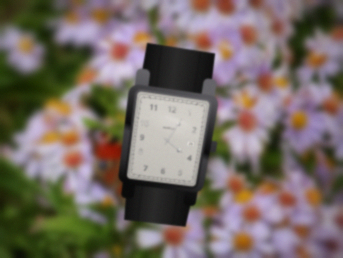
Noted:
4,04
